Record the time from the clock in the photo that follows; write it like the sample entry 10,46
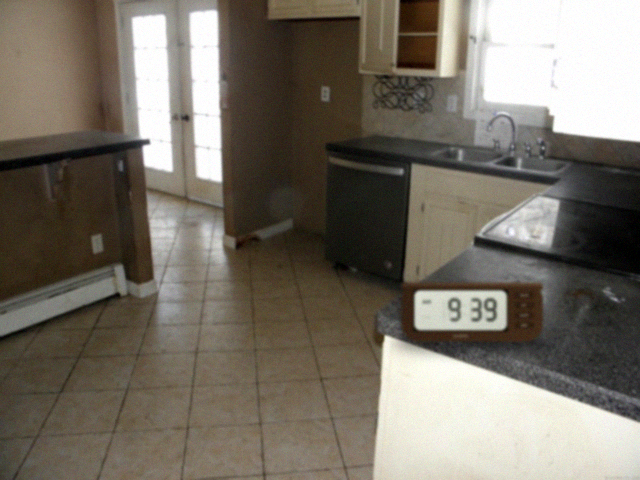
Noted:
9,39
